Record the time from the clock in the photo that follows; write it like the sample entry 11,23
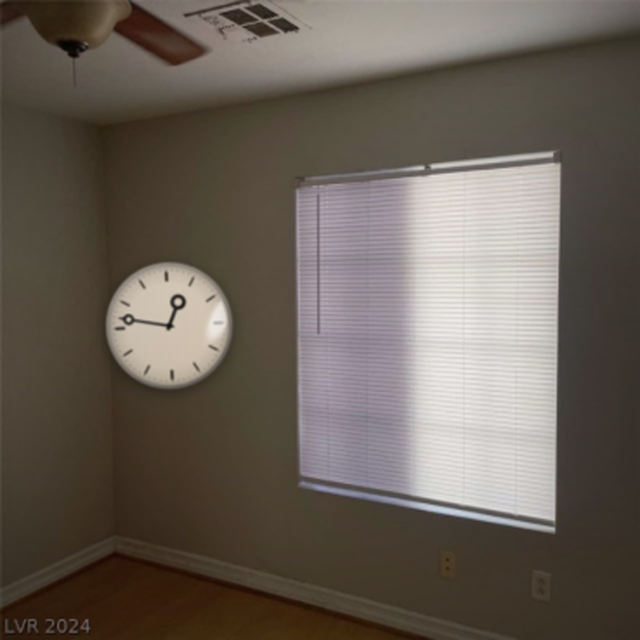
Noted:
12,47
